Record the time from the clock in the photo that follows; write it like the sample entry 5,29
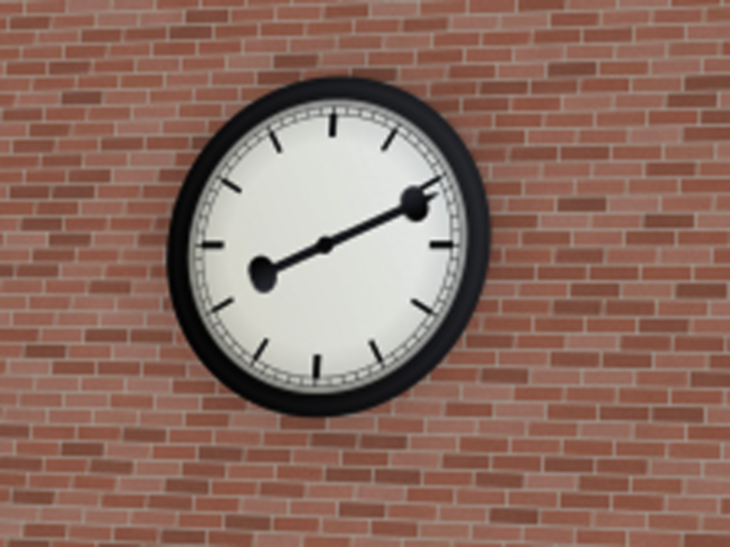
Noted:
8,11
